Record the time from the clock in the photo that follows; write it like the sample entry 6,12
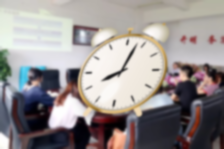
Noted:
8,03
